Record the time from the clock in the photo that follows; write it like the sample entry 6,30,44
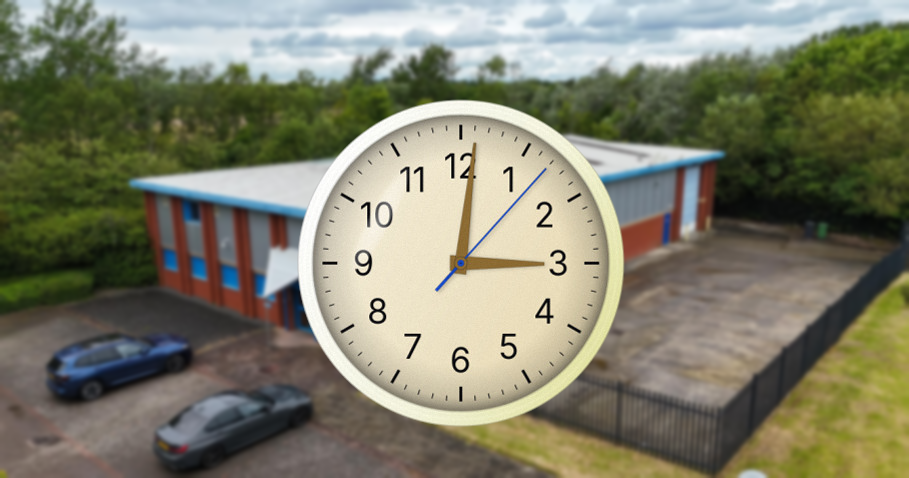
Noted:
3,01,07
